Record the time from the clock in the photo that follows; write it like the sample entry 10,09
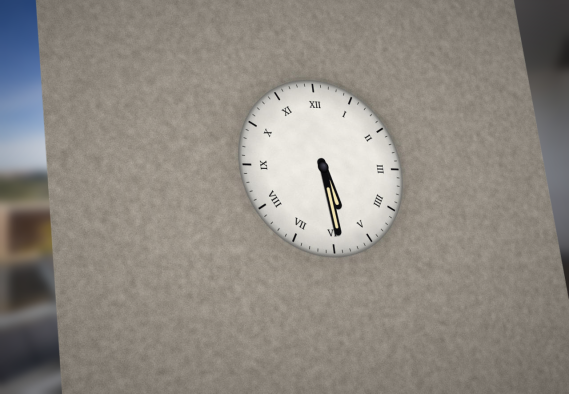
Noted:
5,29
